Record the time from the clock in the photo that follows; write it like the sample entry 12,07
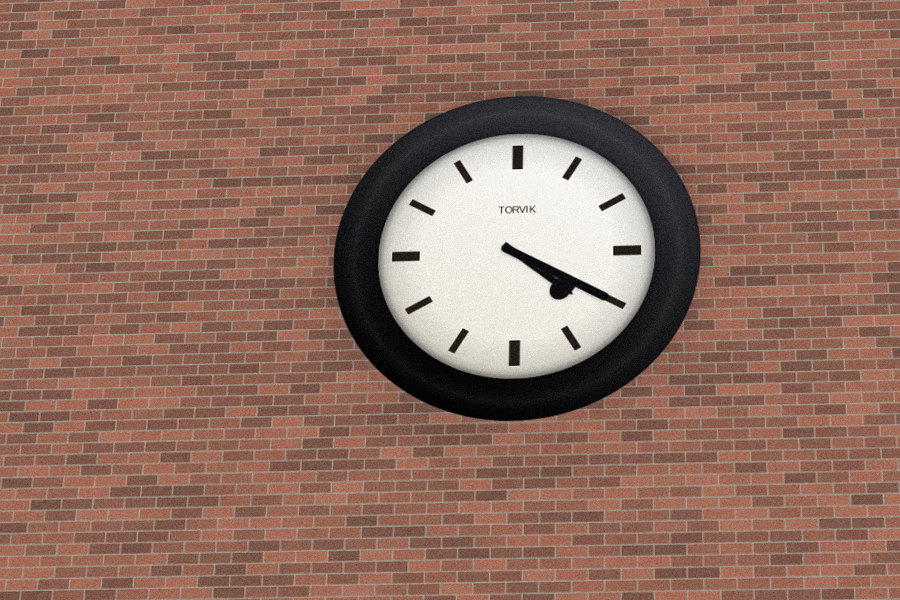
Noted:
4,20
